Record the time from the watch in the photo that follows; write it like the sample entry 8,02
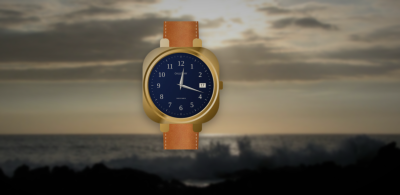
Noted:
12,18
